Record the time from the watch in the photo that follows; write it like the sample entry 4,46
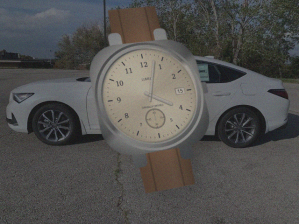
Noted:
4,03
